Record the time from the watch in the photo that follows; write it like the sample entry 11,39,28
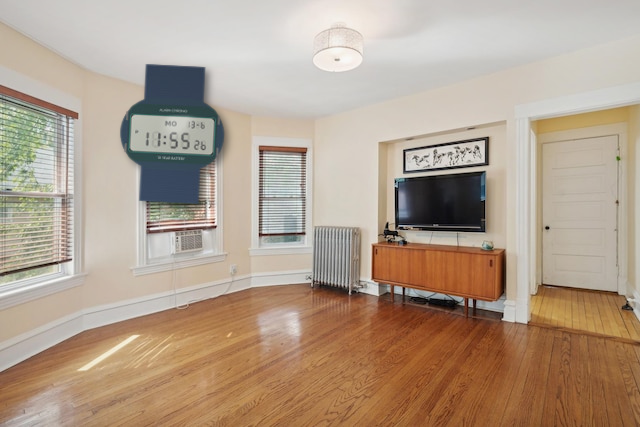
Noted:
11,55,26
